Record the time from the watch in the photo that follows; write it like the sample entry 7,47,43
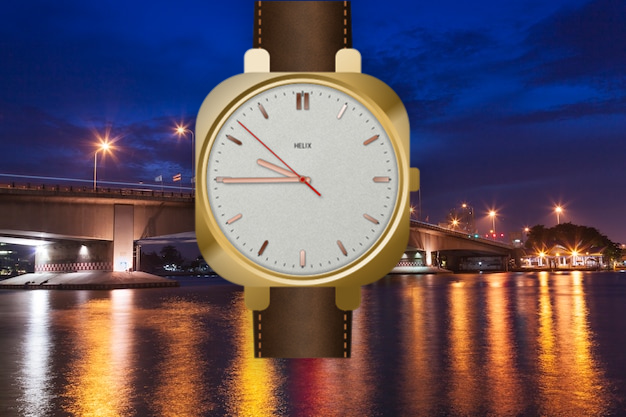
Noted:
9,44,52
